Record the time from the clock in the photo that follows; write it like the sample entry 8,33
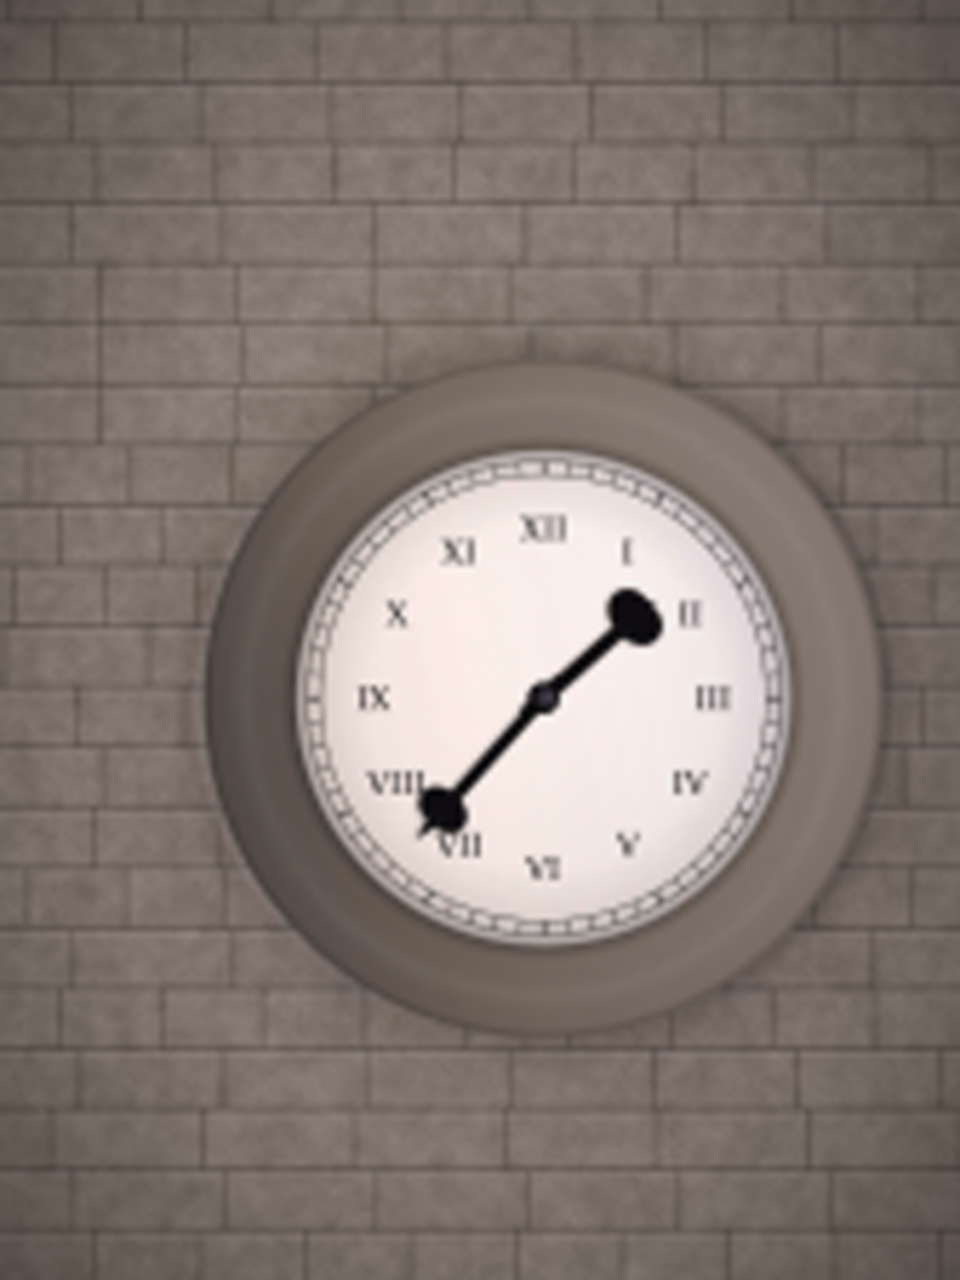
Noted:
1,37
